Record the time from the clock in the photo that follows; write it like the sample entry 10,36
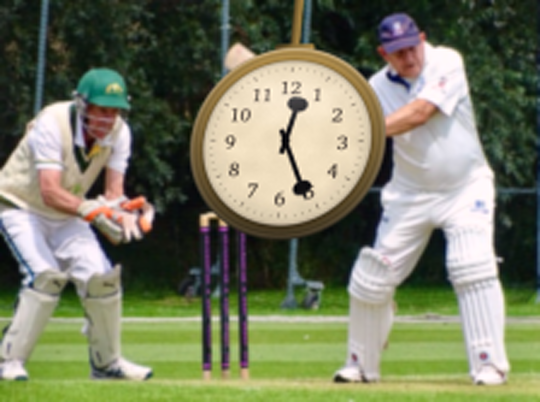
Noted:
12,26
